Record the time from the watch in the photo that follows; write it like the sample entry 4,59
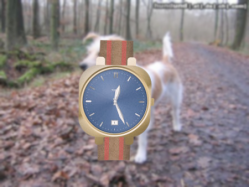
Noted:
12,26
